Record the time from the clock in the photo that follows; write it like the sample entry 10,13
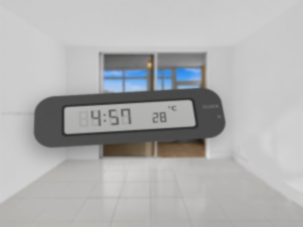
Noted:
4,57
